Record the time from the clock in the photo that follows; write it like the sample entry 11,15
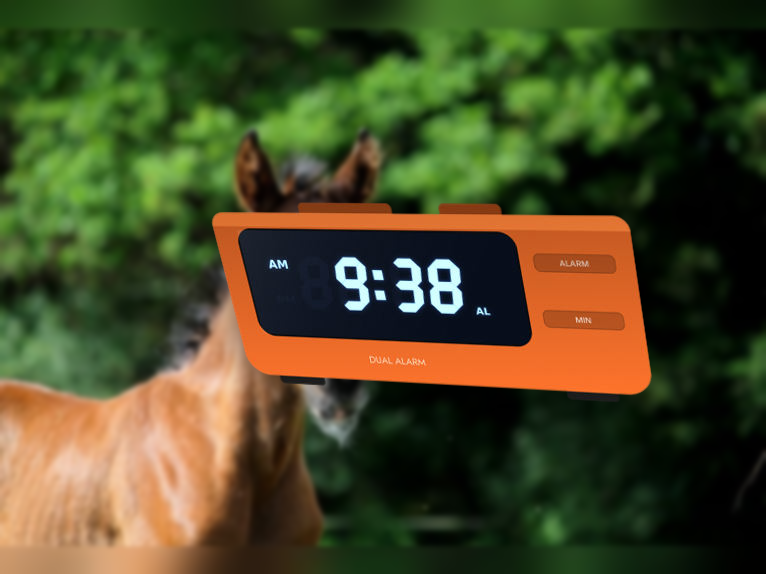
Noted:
9,38
